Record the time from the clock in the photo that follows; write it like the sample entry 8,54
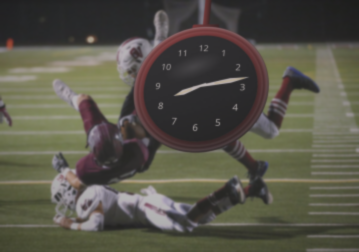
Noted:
8,13
